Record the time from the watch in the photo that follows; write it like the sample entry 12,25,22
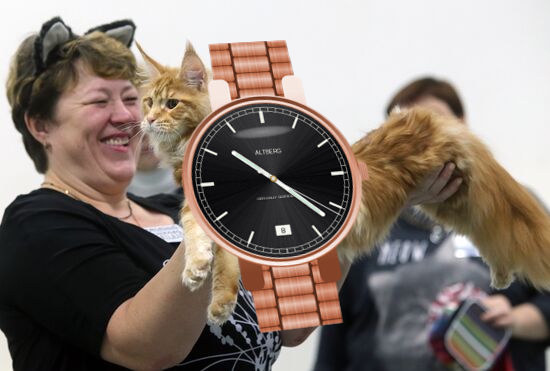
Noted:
10,22,21
